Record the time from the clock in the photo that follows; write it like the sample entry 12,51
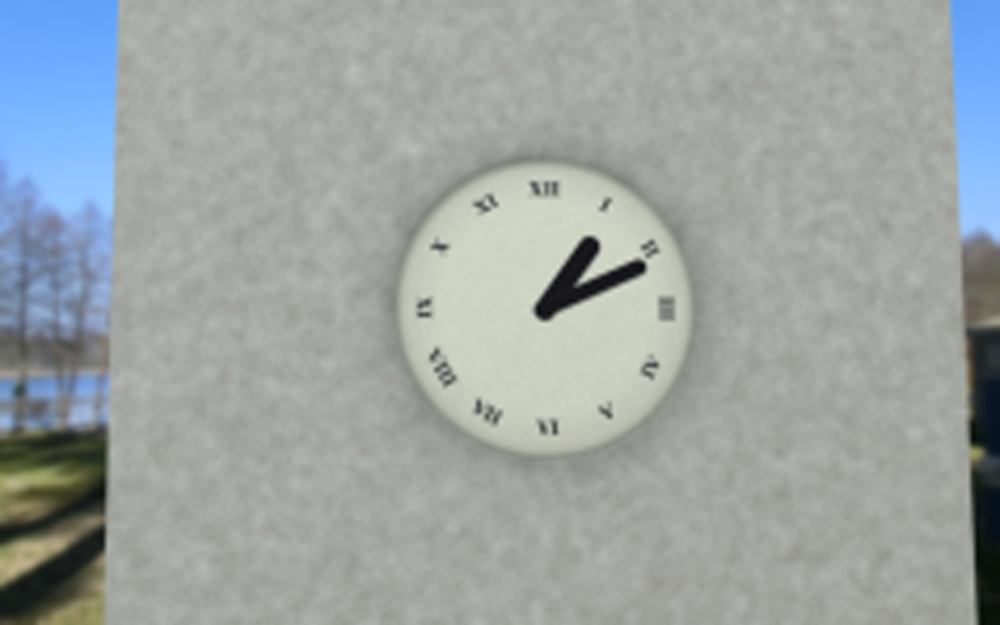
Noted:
1,11
